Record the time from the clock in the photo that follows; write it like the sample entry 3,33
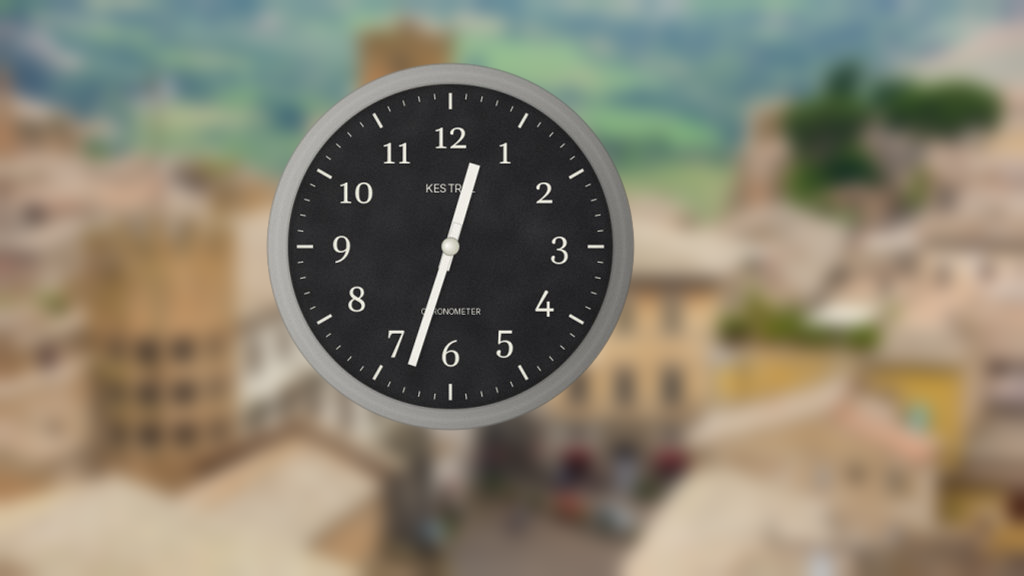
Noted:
12,33
